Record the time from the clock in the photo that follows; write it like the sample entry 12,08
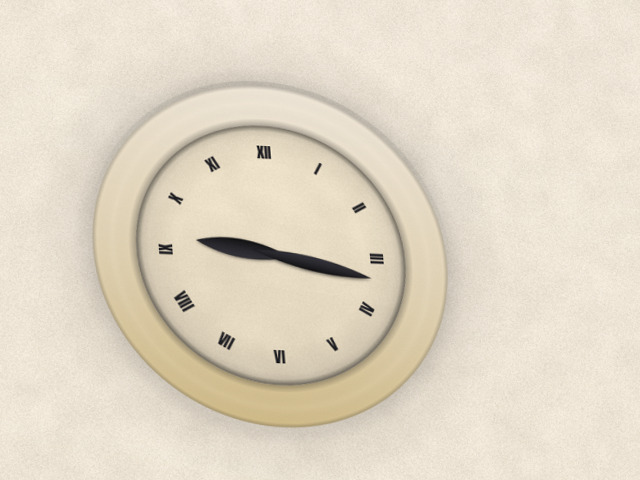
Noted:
9,17
